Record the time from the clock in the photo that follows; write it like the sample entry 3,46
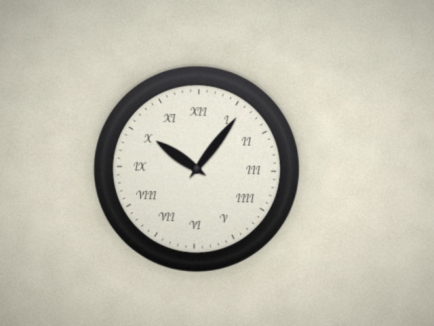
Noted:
10,06
